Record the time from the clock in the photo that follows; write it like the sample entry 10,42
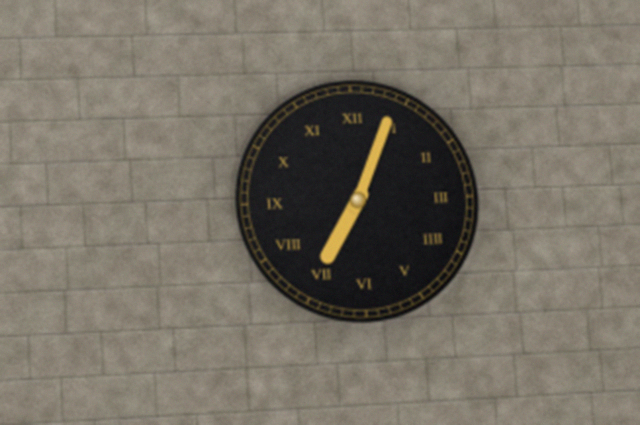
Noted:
7,04
